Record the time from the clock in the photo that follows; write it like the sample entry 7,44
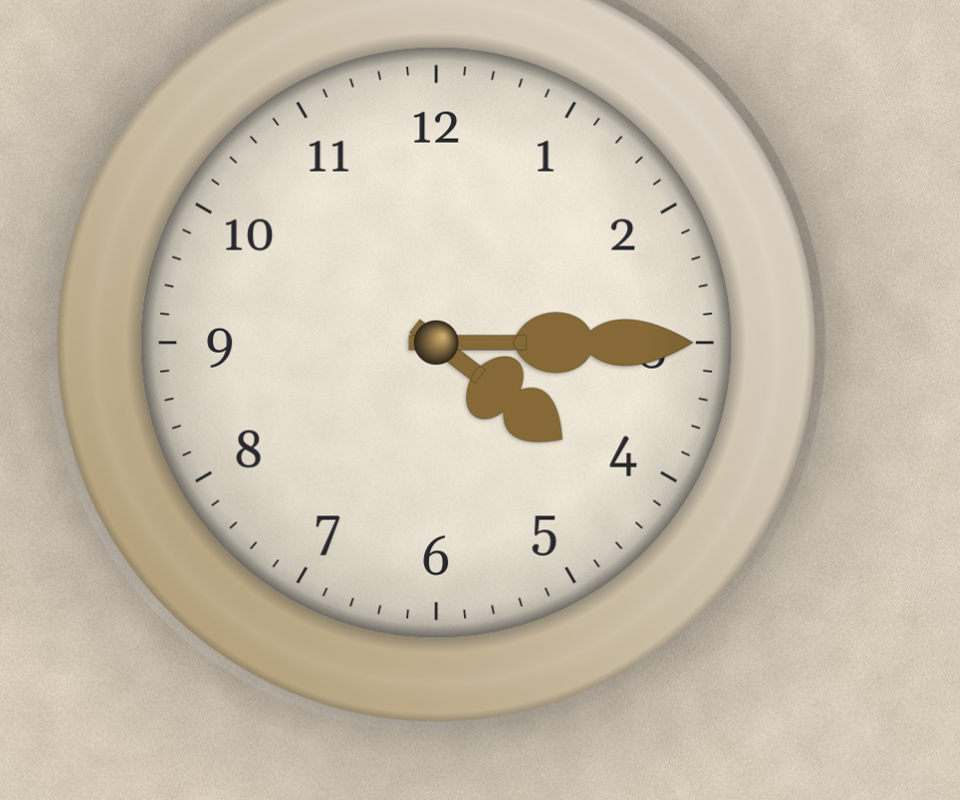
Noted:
4,15
